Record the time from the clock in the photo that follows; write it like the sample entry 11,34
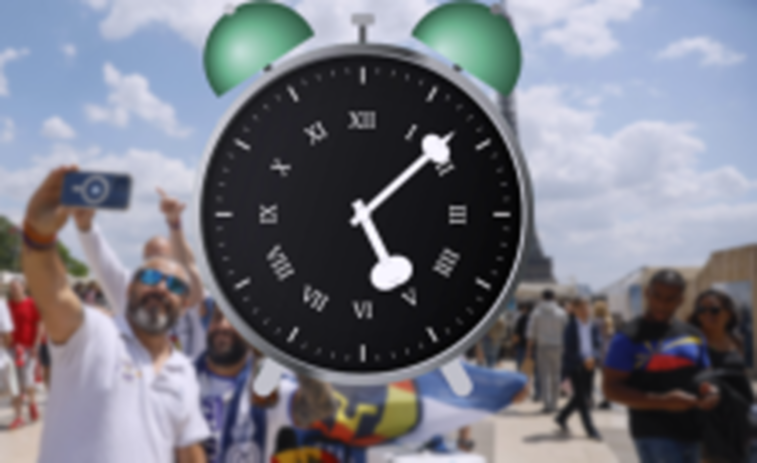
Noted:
5,08
